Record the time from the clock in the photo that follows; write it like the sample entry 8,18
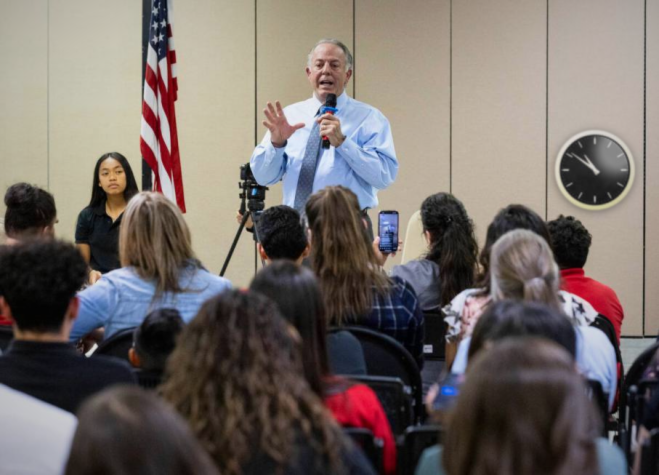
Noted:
10,51
